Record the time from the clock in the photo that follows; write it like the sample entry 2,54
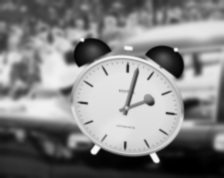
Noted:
2,02
